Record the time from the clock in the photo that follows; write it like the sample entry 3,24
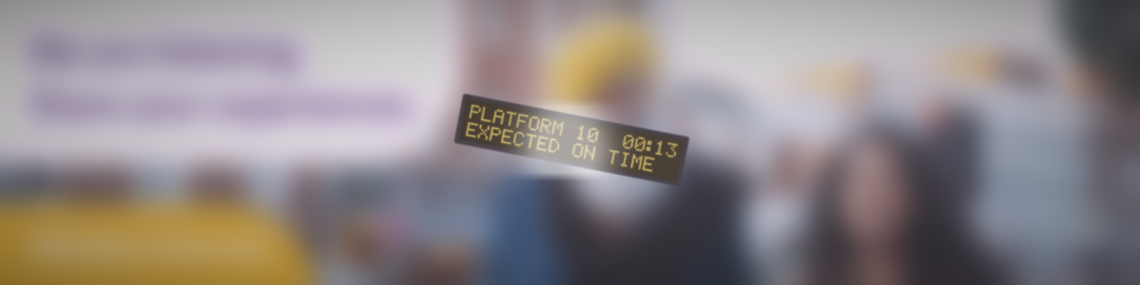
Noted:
0,13
